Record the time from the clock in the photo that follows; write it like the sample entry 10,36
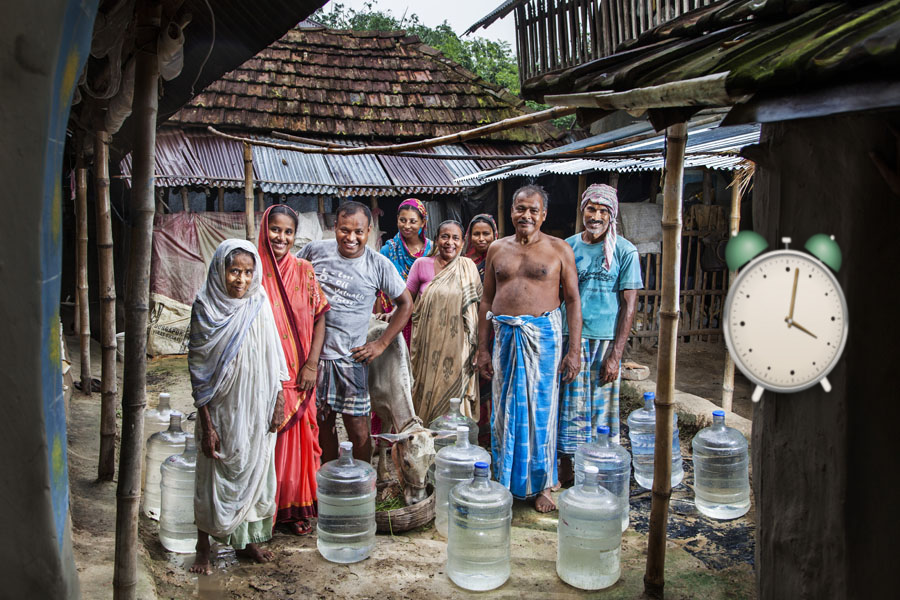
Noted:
4,02
